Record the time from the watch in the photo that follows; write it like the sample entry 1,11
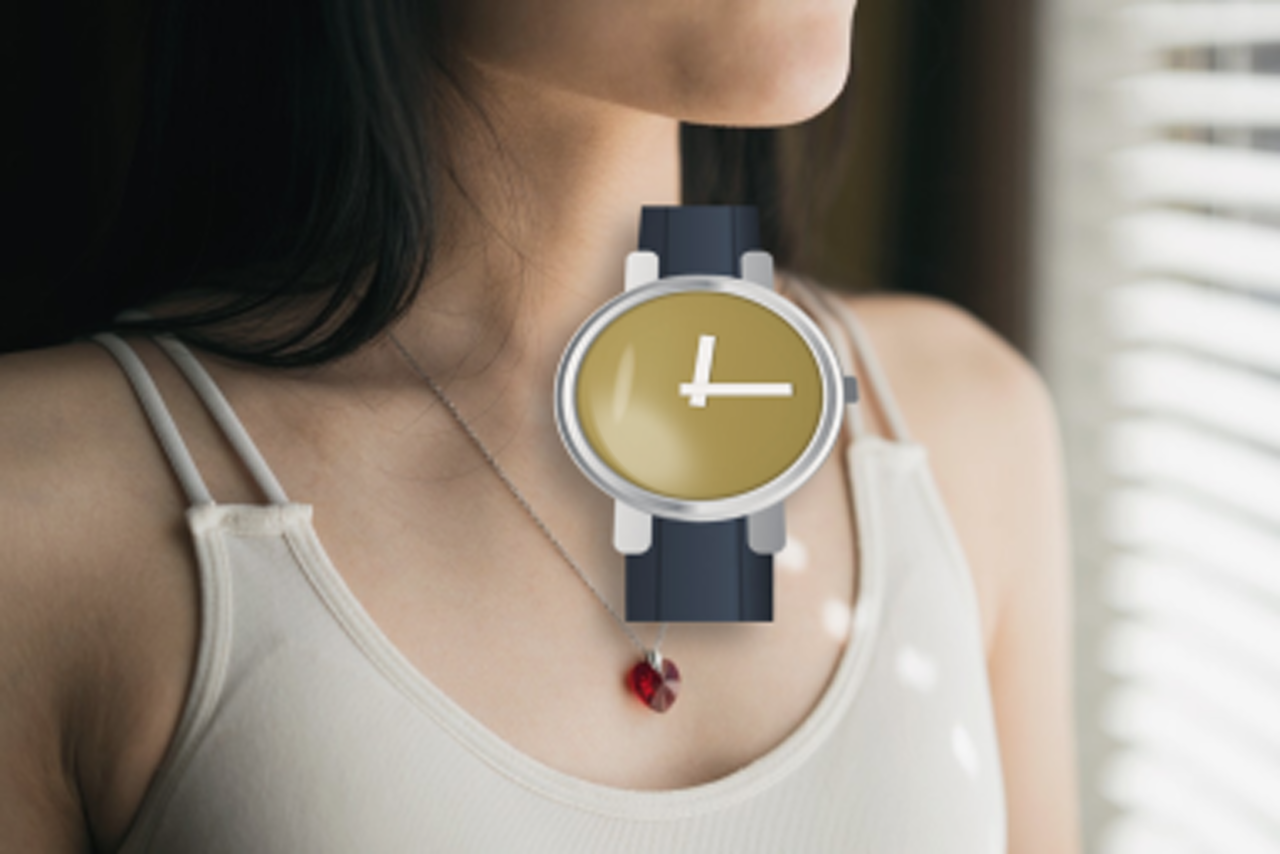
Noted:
12,15
